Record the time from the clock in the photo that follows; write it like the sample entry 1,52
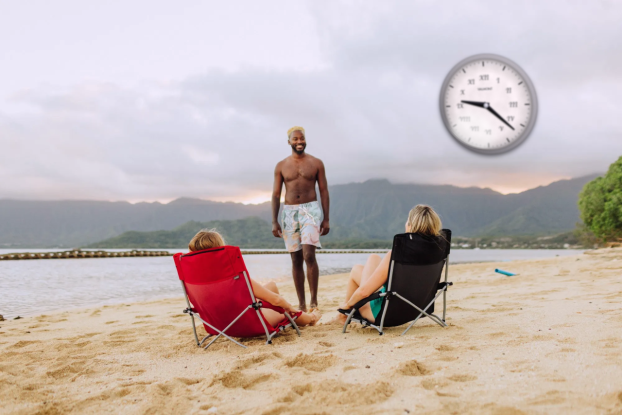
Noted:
9,22
